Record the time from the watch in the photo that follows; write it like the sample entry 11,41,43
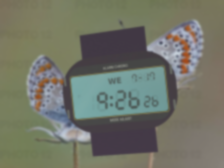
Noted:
9,26,26
